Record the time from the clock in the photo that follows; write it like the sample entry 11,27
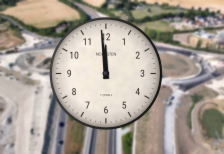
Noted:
11,59
